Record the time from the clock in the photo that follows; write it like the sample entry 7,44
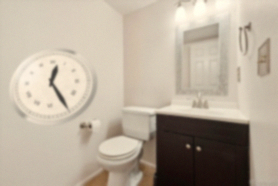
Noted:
12,25
